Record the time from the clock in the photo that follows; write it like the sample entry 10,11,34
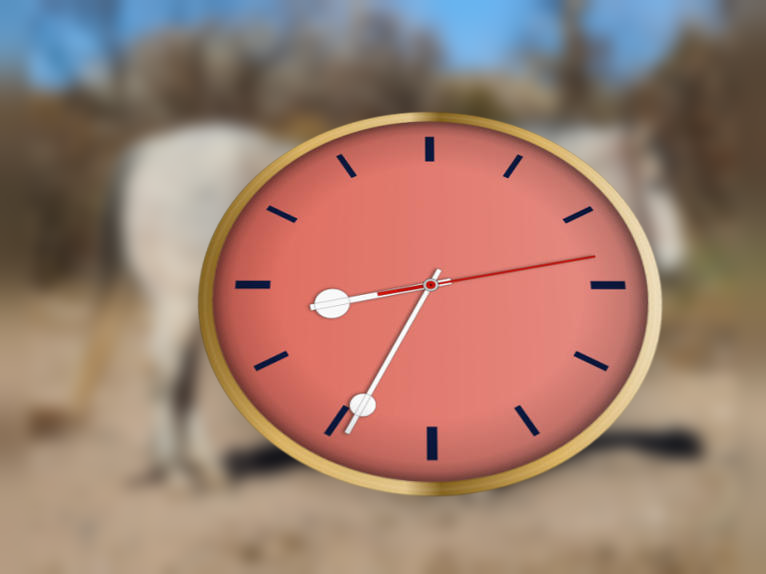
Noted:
8,34,13
